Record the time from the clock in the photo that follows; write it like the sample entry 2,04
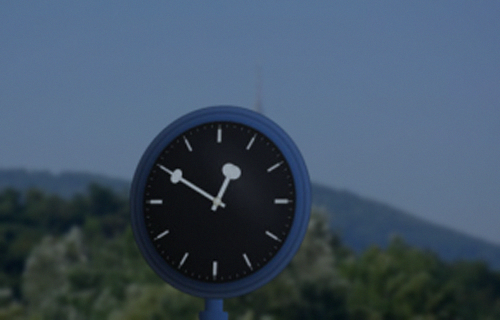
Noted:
12,50
